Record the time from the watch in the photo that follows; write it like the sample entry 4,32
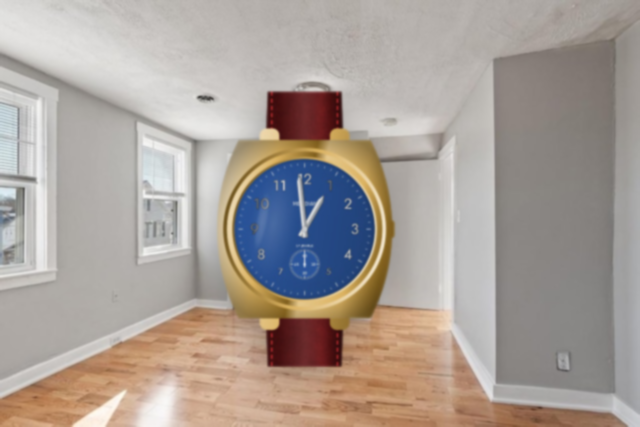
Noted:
12,59
